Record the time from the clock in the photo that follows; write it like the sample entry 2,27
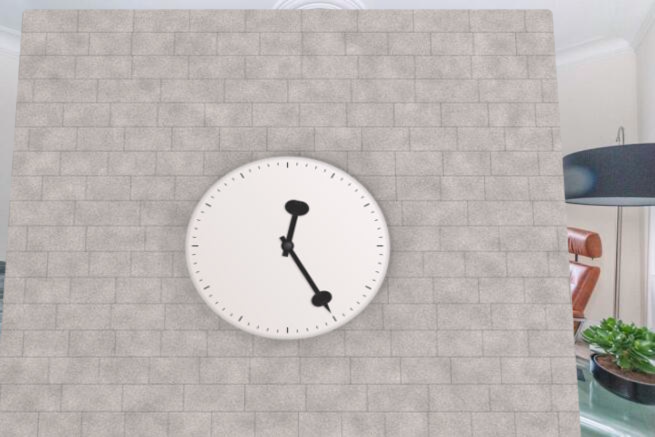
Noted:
12,25
